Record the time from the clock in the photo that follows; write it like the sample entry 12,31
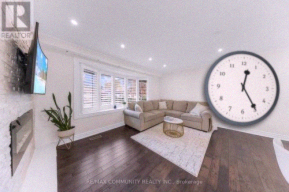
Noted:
12,25
